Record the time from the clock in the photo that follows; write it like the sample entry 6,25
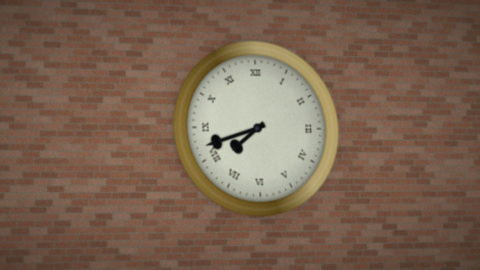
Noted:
7,42
